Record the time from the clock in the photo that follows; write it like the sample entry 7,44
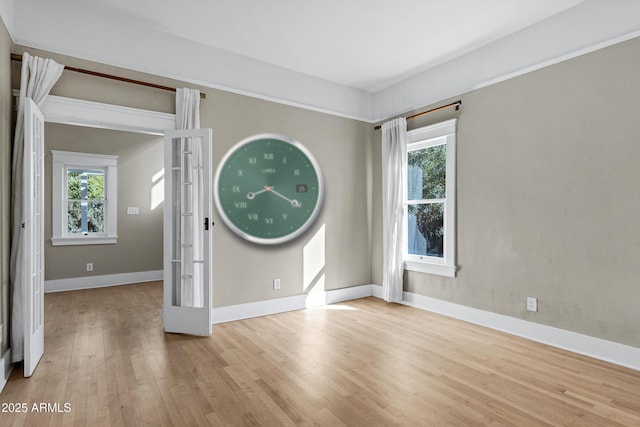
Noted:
8,20
